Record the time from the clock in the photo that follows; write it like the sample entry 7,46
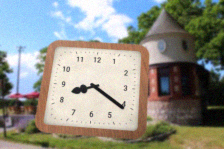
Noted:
8,21
